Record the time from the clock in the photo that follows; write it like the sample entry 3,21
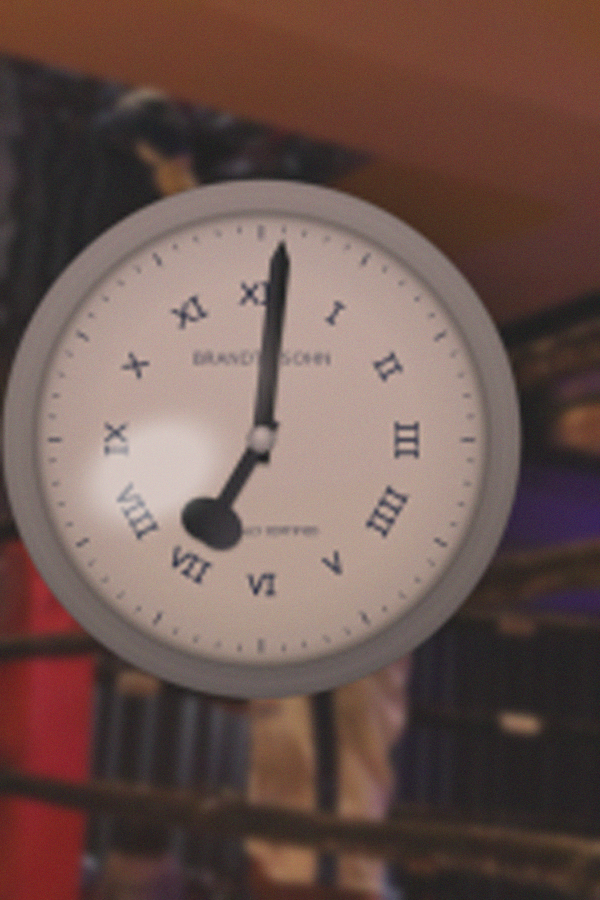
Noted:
7,01
